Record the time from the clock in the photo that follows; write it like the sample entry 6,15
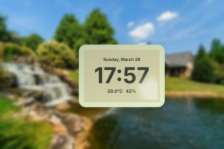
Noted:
17,57
